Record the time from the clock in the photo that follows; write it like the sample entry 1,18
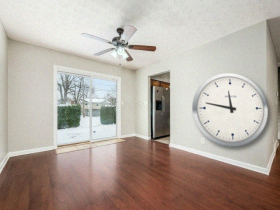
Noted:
11,47
